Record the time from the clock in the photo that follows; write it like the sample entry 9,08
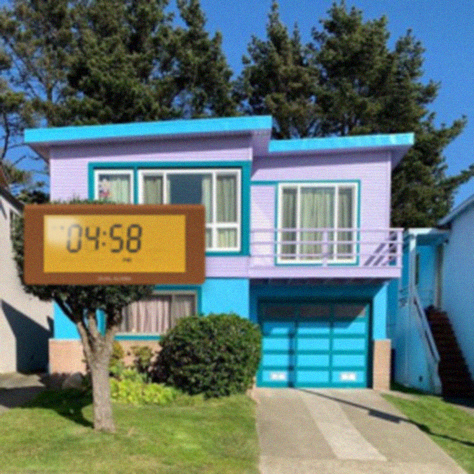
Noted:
4,58
